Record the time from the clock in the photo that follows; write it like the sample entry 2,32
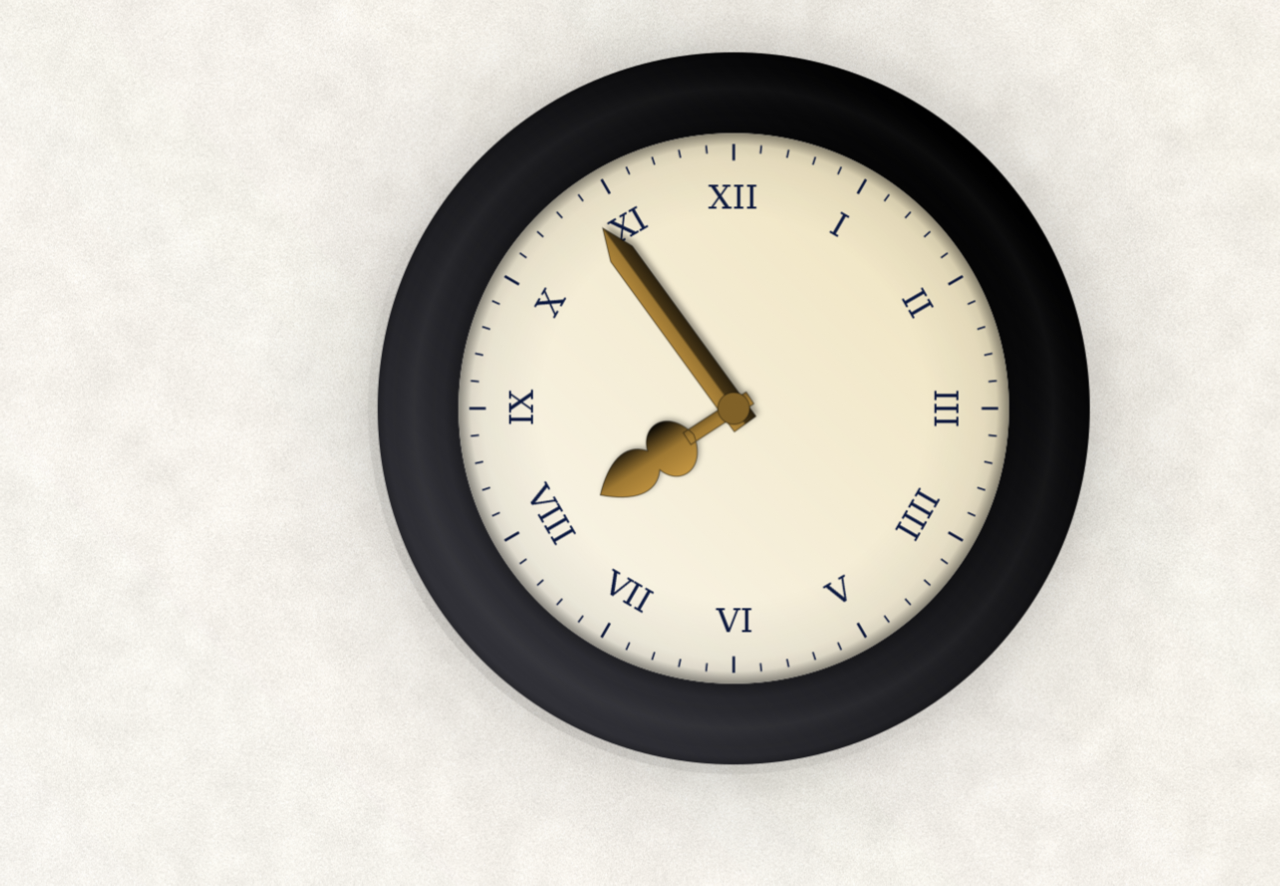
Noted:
7,54
